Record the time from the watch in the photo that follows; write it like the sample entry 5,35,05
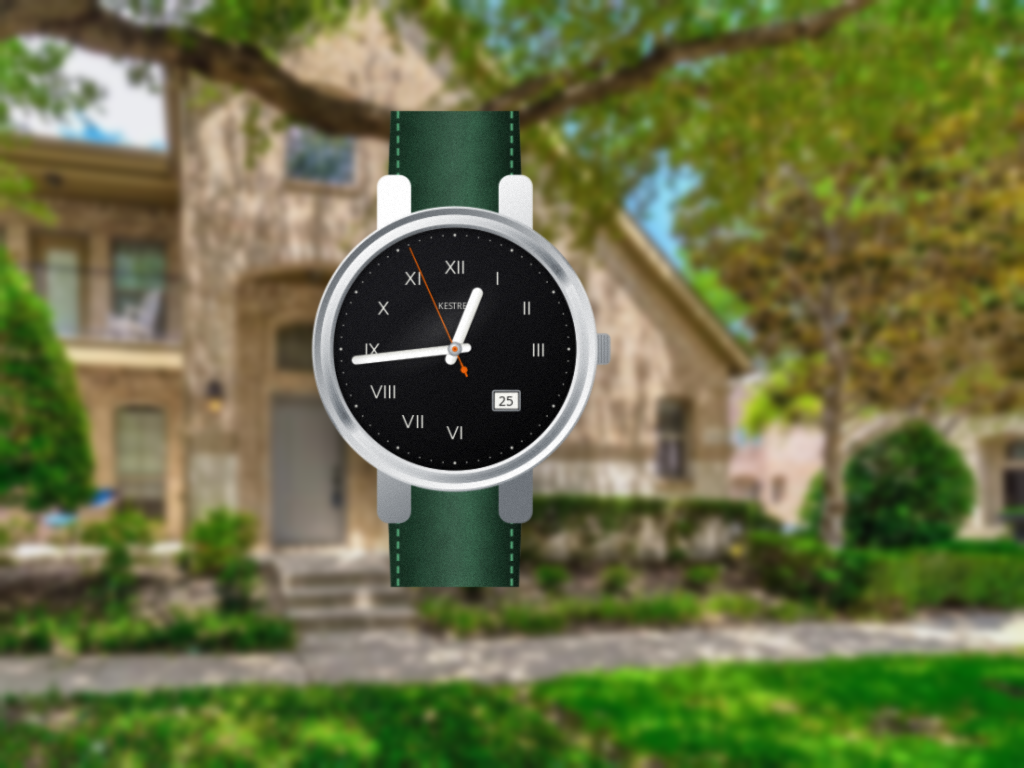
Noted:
12,43,56
